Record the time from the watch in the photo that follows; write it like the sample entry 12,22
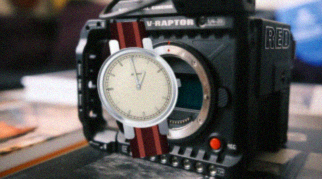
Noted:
12,59
